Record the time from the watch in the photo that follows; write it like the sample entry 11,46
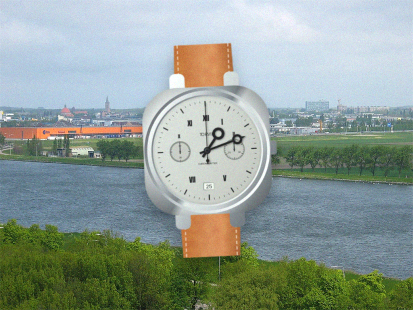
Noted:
1,12
